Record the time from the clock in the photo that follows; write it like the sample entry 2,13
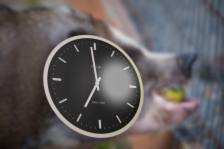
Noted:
6,59
